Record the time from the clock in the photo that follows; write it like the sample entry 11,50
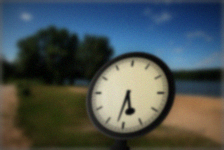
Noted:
5,32
